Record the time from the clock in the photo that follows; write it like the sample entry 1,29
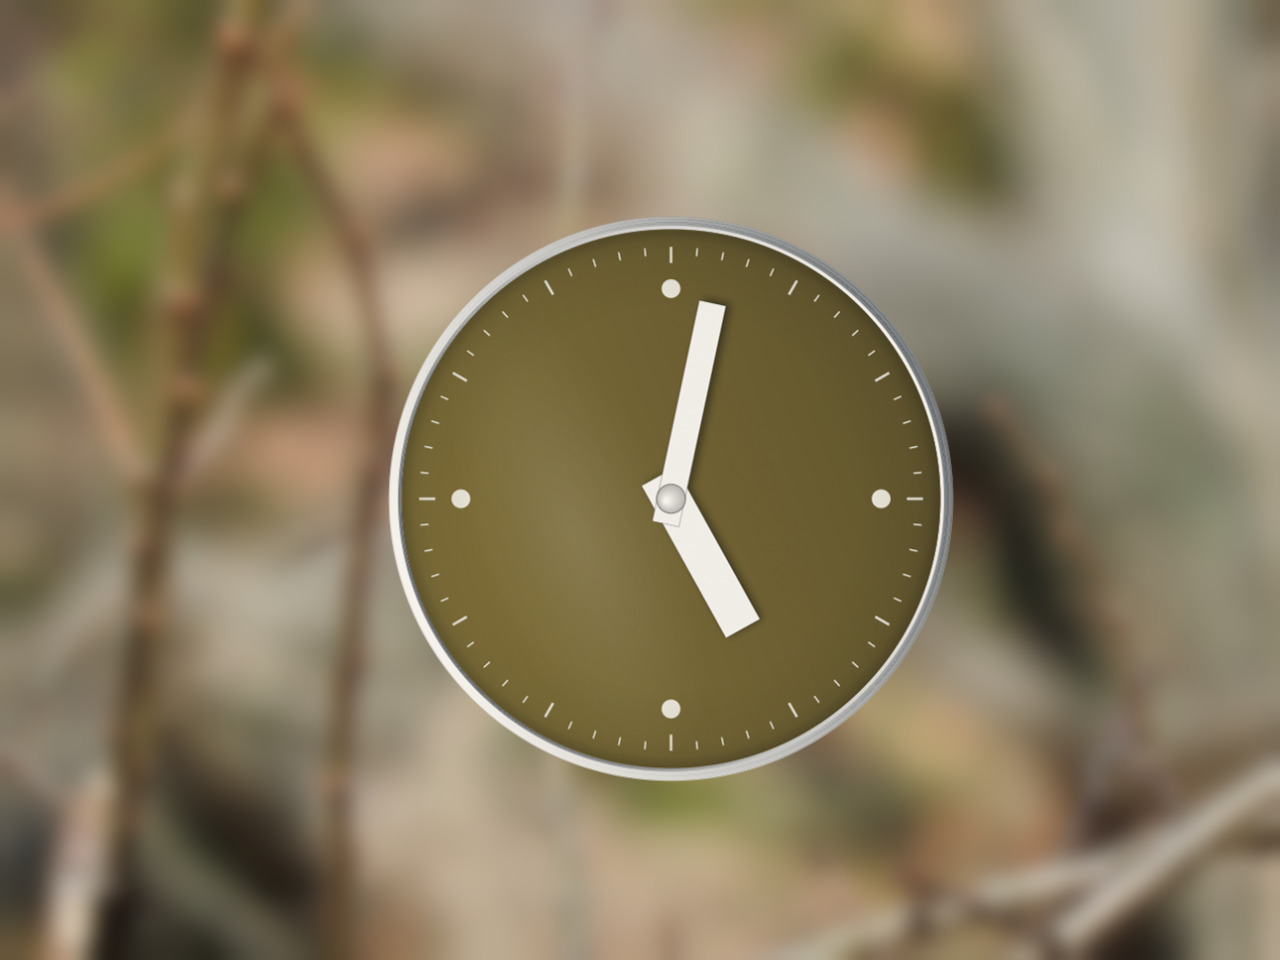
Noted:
5,02
